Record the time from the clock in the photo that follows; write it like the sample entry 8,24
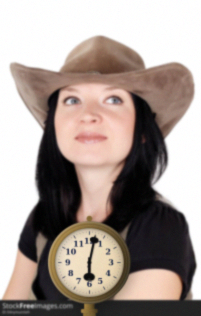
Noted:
6,02
